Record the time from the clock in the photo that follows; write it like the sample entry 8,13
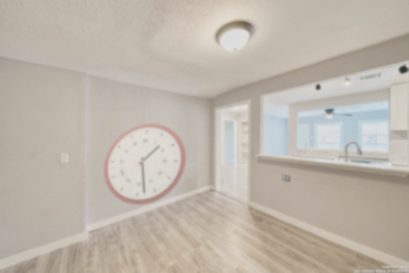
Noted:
1,28
